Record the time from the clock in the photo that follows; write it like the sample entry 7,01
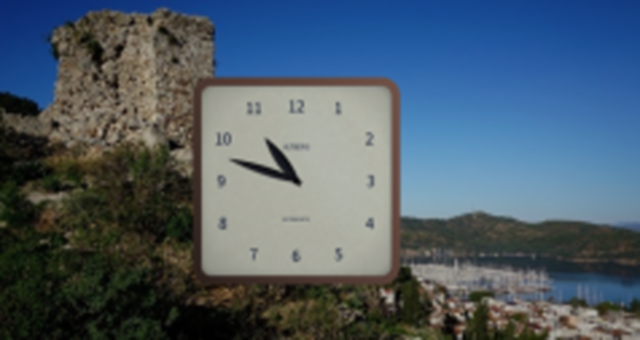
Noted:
10,48
